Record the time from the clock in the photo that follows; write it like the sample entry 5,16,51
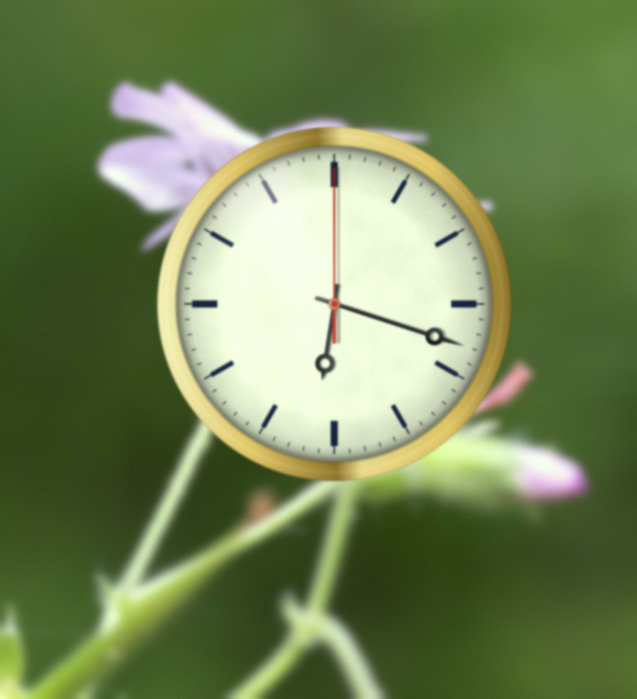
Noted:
6,18,00
